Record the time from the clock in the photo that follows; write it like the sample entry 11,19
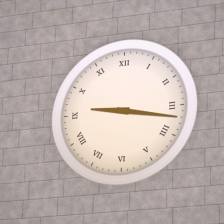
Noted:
9,17
